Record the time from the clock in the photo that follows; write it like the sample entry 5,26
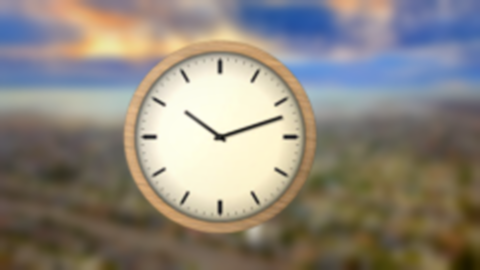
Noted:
10,12
